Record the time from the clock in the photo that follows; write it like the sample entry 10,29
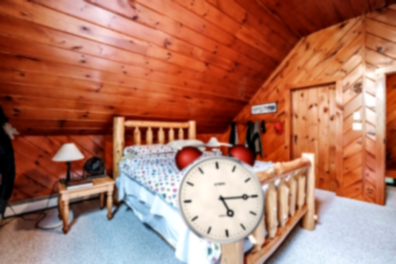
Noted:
5,15
